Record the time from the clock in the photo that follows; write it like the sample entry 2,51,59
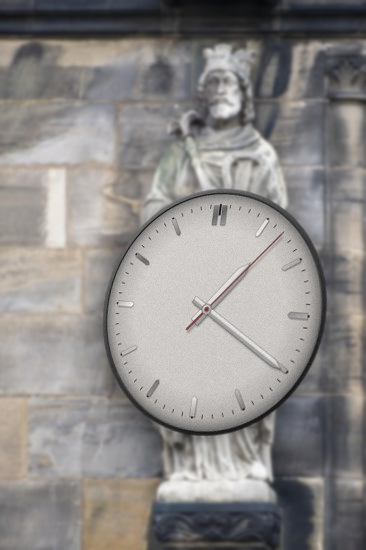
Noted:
1,20,07
